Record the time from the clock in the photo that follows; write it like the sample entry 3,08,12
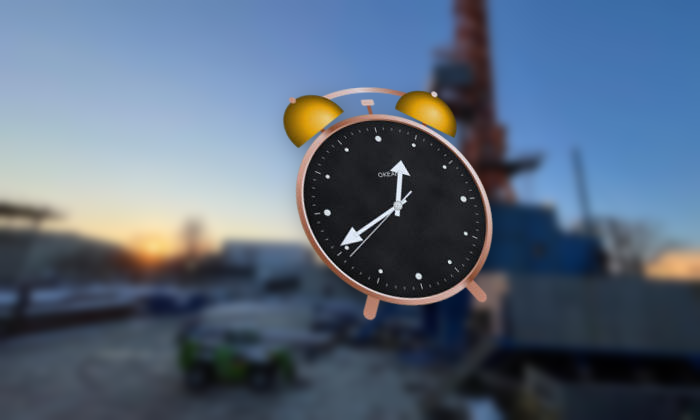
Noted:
12,40,39
